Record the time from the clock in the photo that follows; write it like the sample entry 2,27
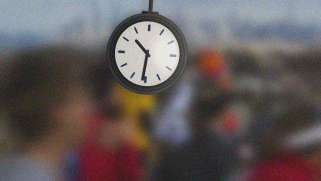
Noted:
10,31
